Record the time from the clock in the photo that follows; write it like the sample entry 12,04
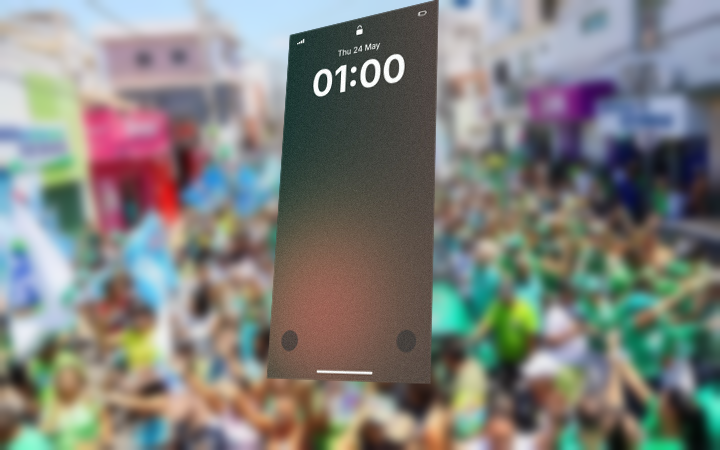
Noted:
1,00
